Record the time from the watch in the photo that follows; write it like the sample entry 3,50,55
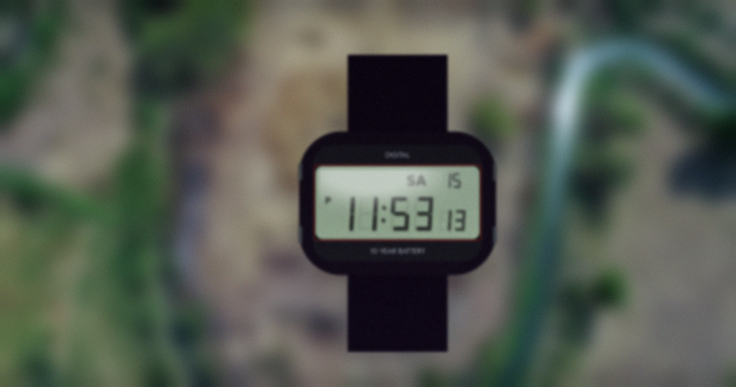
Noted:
11,53,13
